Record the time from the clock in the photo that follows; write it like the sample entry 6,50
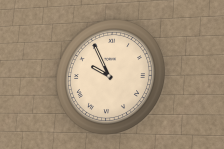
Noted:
9,55
